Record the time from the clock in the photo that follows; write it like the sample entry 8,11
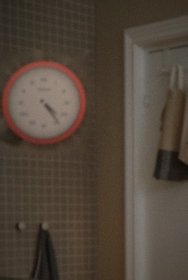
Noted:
4,24
